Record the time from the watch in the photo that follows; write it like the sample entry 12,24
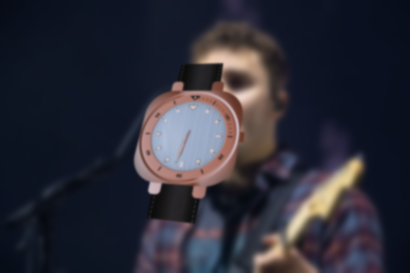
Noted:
6,32
